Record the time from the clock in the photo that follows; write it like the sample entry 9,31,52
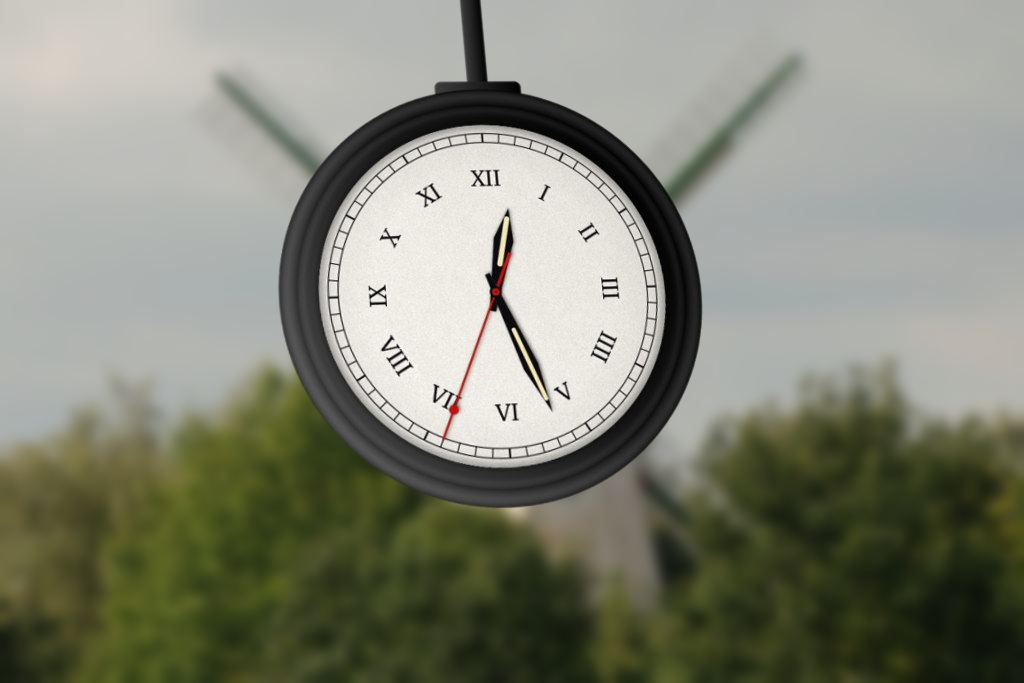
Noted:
12,26,34
